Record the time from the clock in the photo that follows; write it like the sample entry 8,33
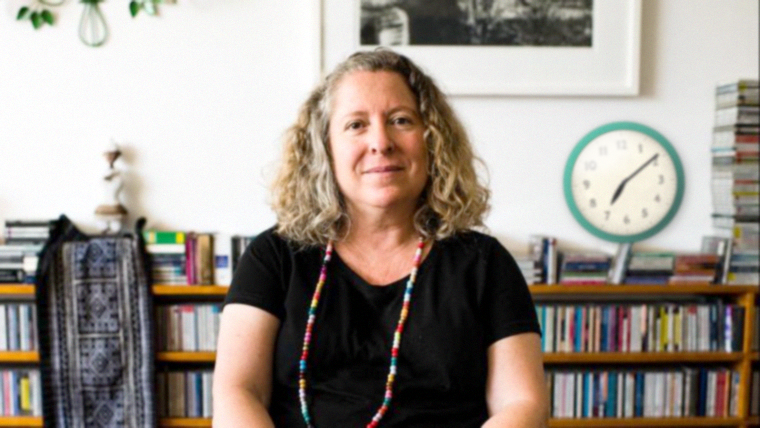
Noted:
7,09
